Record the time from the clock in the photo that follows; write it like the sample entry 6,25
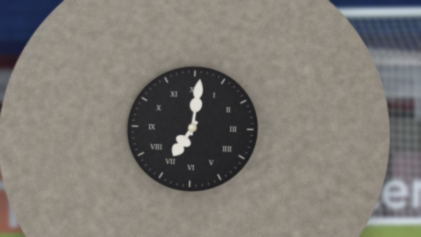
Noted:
7,01
